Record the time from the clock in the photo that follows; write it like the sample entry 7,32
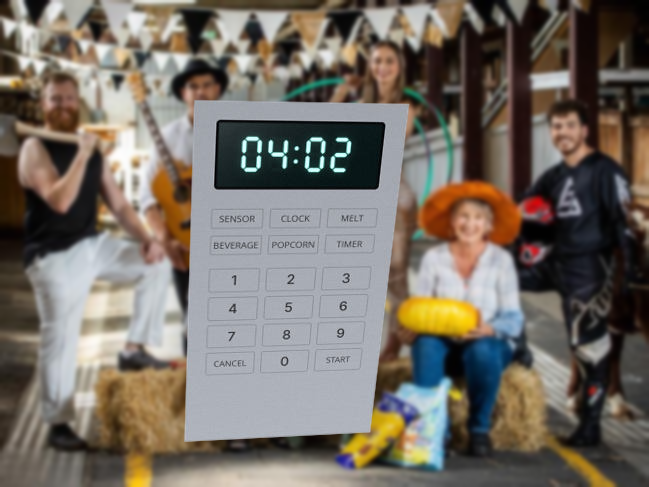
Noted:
4,02
